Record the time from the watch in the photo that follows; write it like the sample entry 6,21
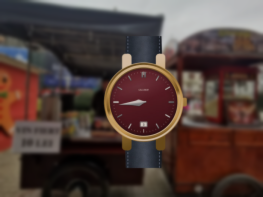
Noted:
8,44
